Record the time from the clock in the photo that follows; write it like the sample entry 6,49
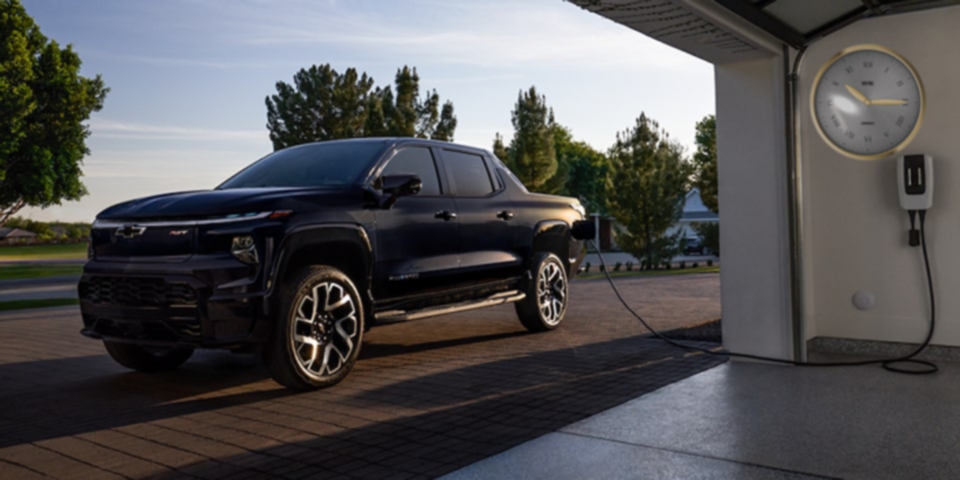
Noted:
10,15
